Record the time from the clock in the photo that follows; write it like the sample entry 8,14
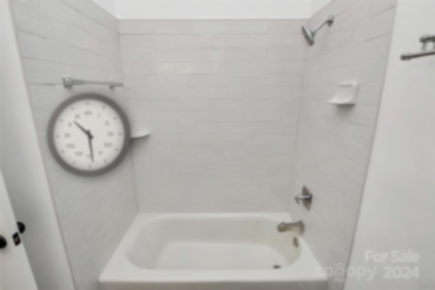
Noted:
10,29
